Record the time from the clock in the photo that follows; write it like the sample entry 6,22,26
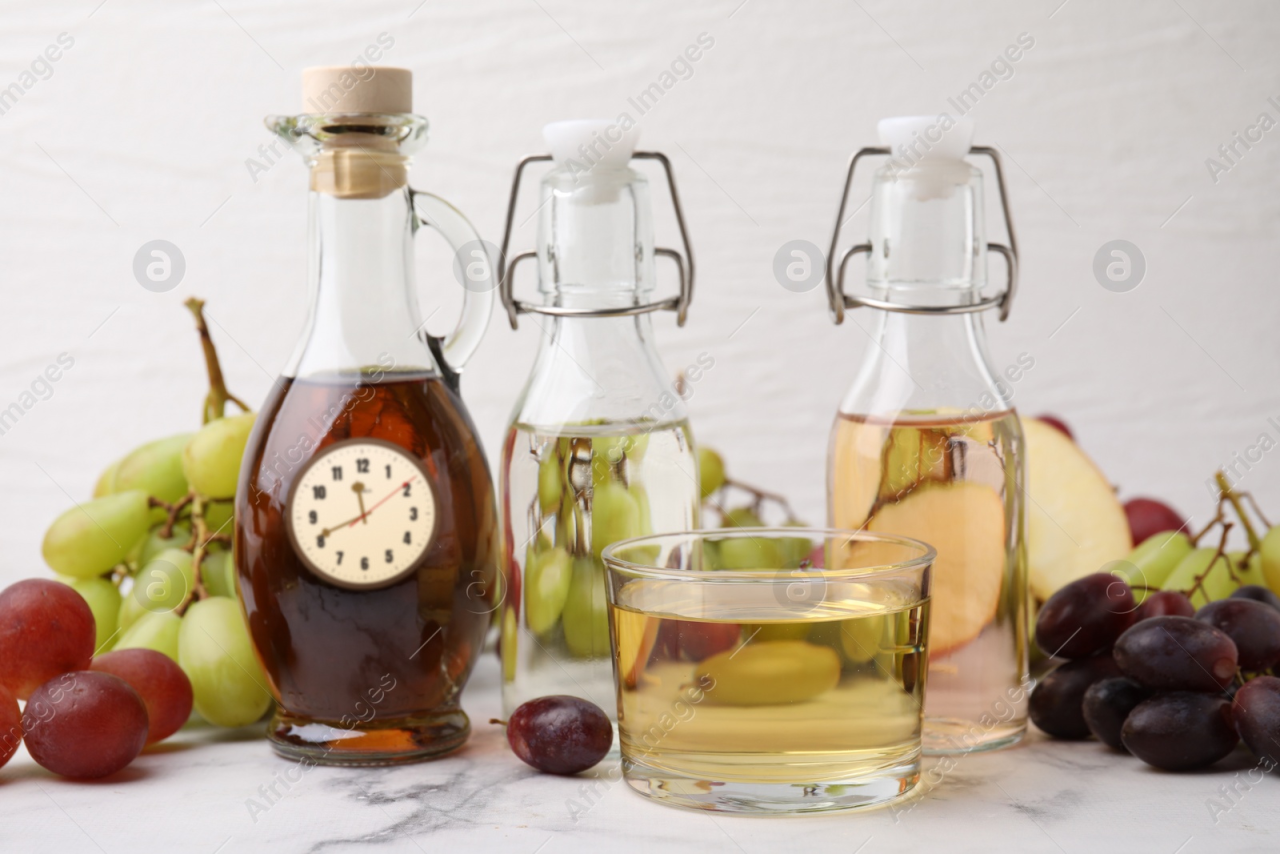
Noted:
11,41,09
